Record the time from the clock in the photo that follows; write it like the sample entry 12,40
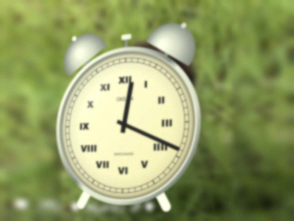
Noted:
12,19
